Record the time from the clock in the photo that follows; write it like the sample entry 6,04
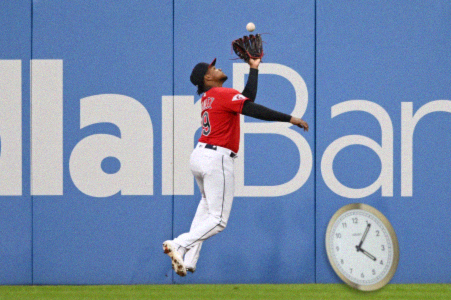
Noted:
4,06
